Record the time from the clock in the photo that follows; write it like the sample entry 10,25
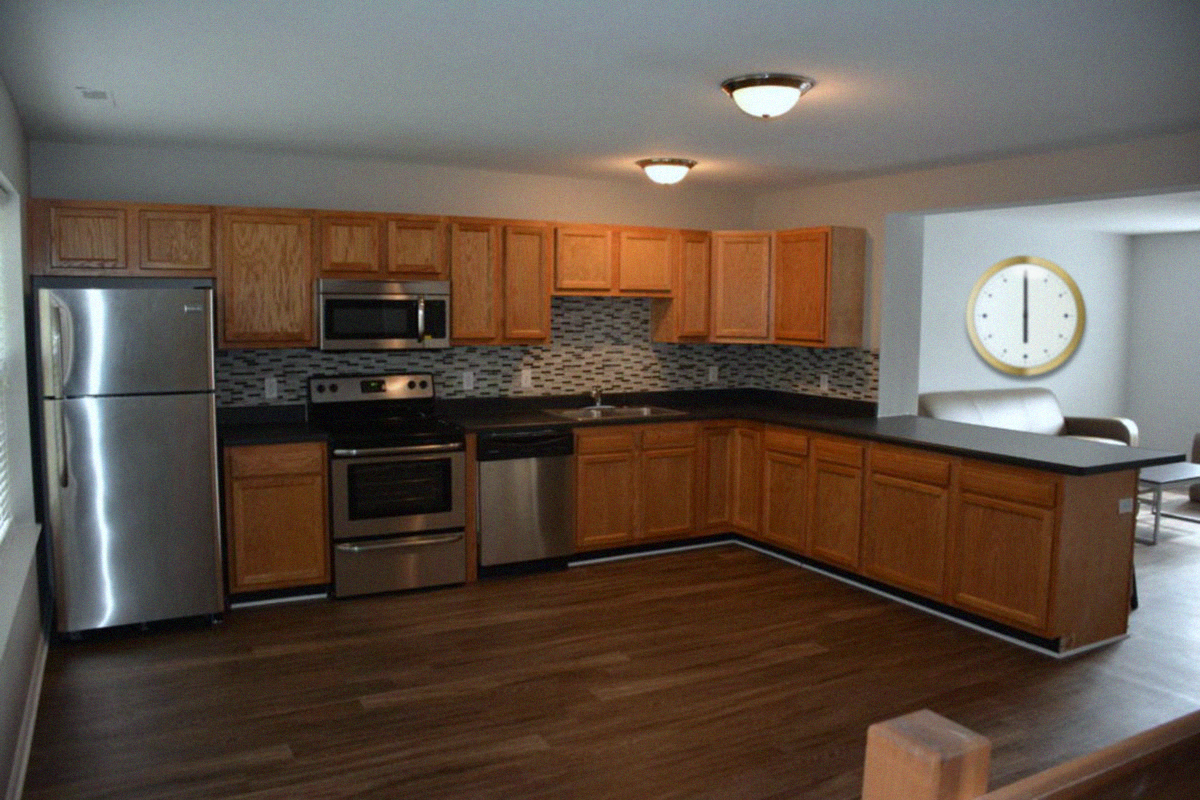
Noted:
6,00
